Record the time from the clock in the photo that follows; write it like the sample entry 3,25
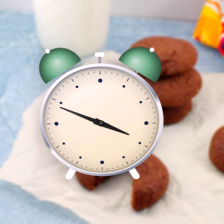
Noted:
3,49
